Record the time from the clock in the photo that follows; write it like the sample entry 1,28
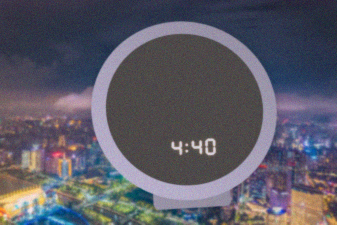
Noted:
4,40
